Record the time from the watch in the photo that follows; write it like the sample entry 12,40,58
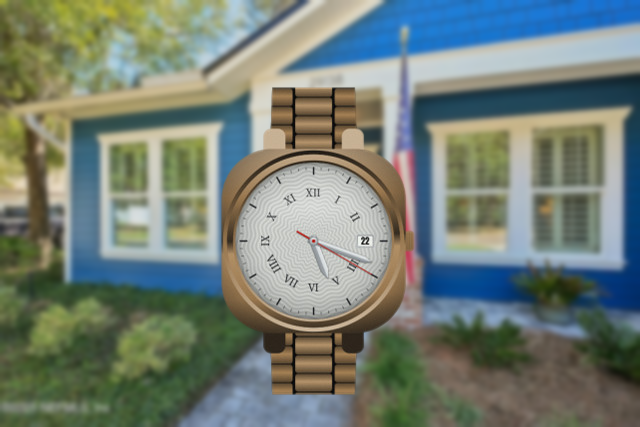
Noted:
5,18,20
